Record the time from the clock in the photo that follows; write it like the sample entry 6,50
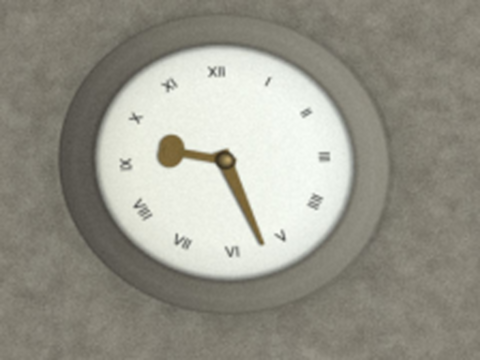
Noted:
9,27
